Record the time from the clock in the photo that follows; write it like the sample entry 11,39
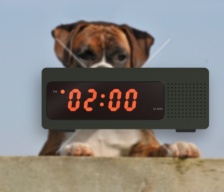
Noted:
2,00
